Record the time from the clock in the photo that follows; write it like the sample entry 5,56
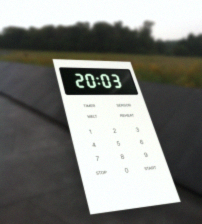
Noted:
20,03
